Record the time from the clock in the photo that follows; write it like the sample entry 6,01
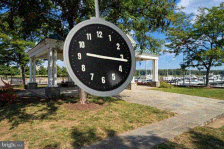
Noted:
9,16
